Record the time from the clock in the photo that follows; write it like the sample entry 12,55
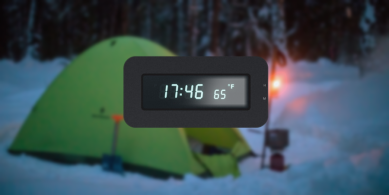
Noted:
17,46
